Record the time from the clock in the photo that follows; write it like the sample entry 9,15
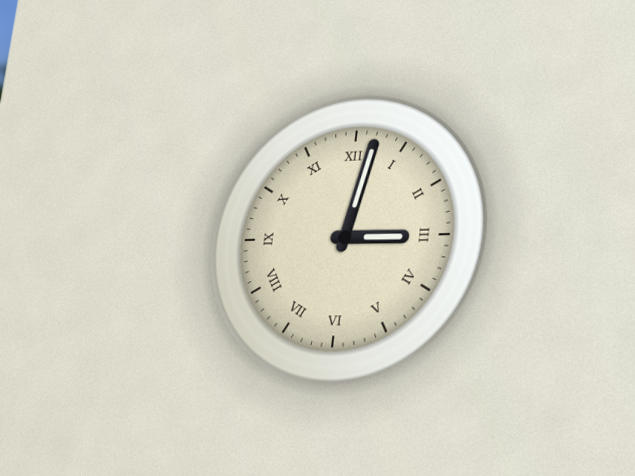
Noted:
3,02
